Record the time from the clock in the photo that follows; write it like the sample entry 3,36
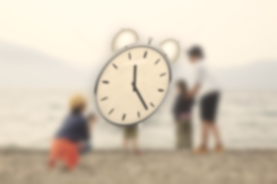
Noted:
11,22
